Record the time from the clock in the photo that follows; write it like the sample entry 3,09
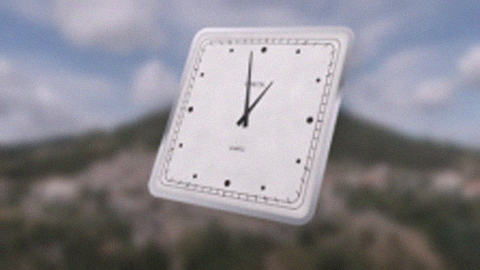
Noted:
12,58
